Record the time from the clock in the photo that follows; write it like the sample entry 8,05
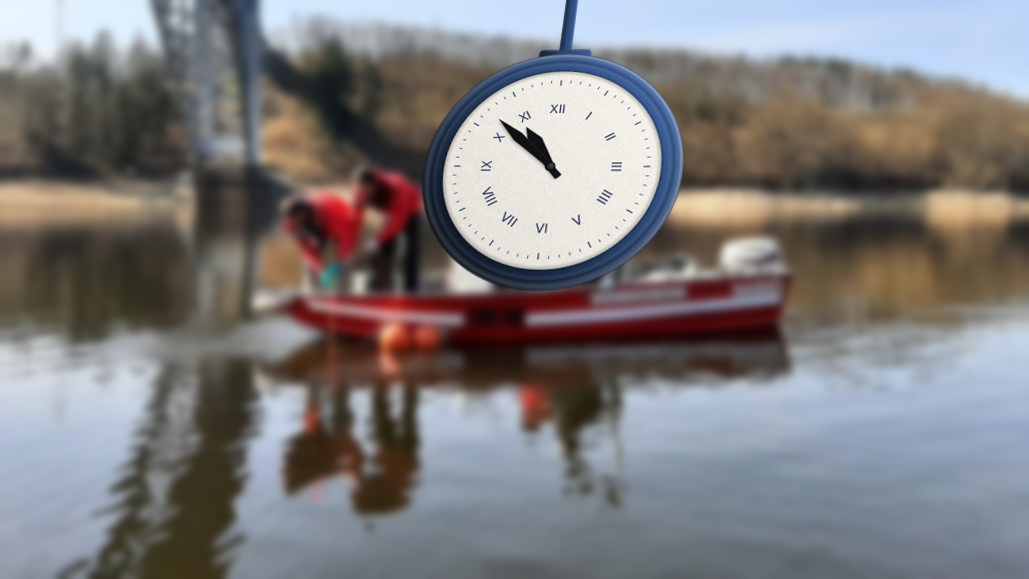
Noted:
10,52
